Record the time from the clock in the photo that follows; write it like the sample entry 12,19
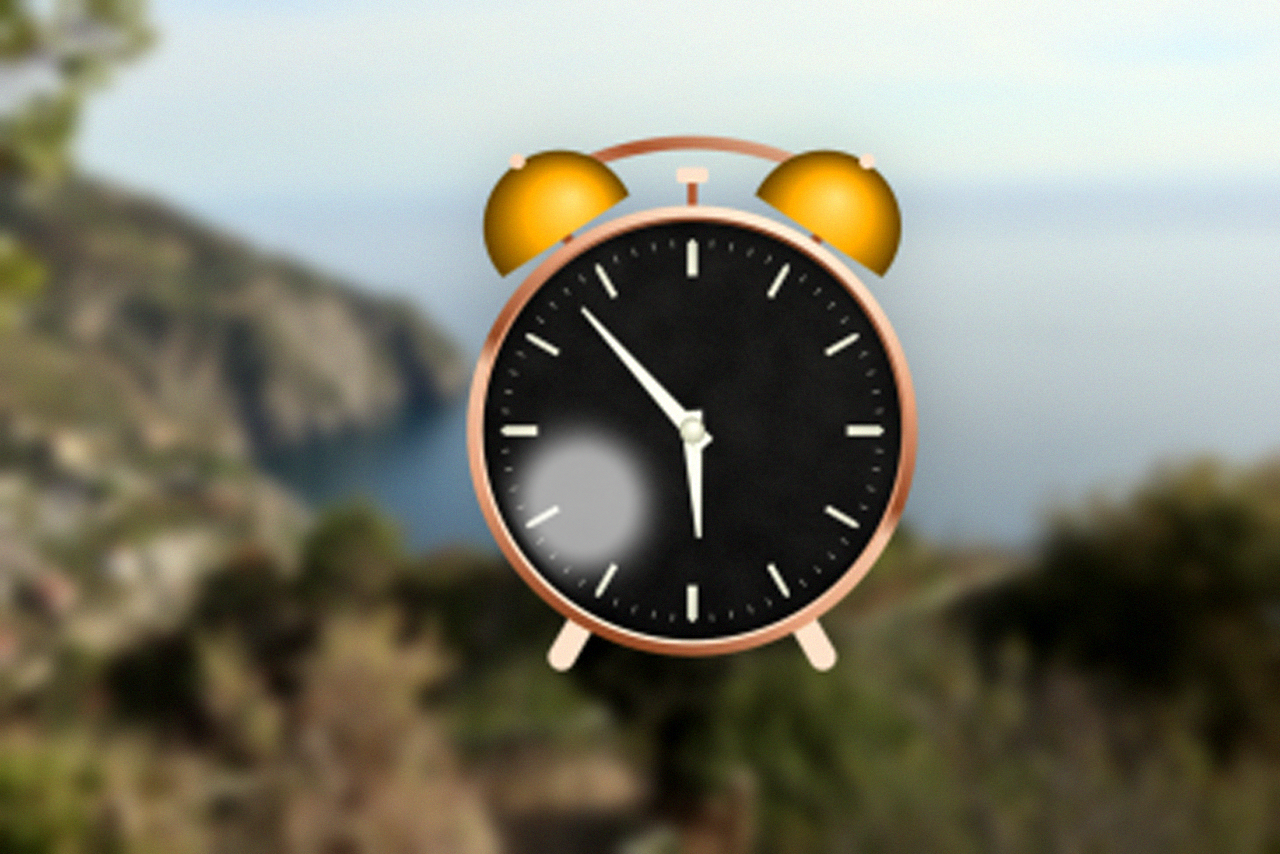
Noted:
5,53
